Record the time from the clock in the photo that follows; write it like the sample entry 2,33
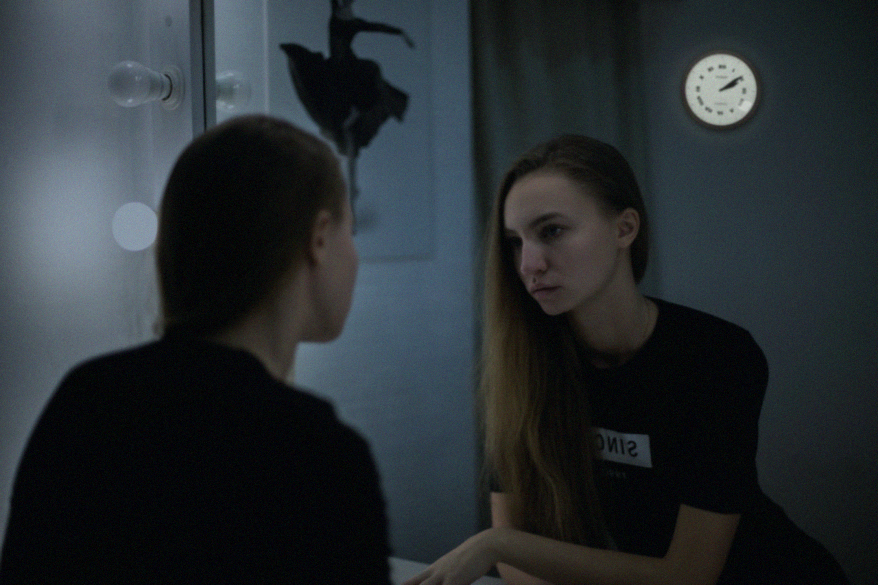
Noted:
2,09
